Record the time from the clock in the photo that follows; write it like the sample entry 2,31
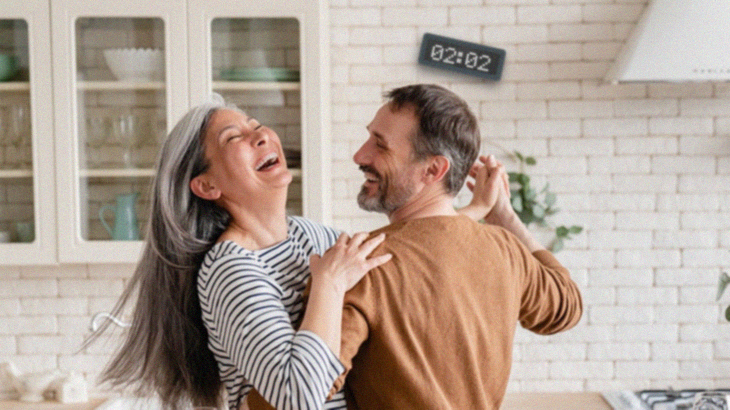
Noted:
2,02
